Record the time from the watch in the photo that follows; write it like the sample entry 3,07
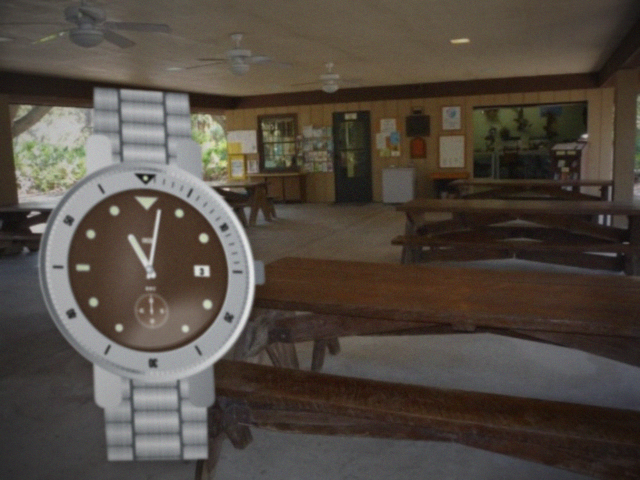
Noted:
11,02
